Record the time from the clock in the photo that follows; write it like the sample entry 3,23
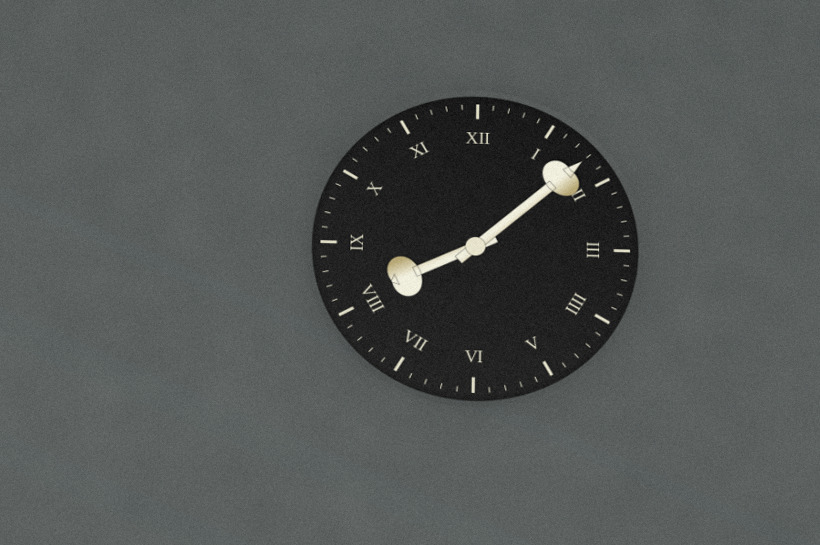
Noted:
8,08
